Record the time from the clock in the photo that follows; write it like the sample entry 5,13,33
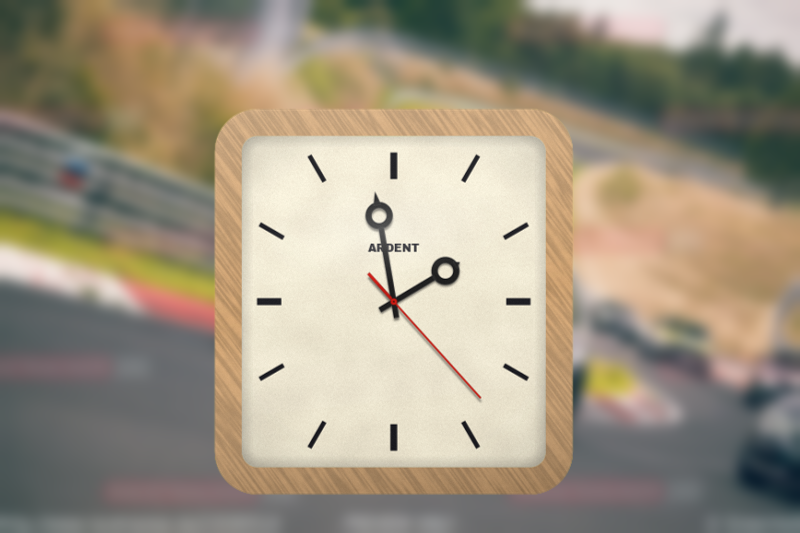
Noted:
1,58,23
